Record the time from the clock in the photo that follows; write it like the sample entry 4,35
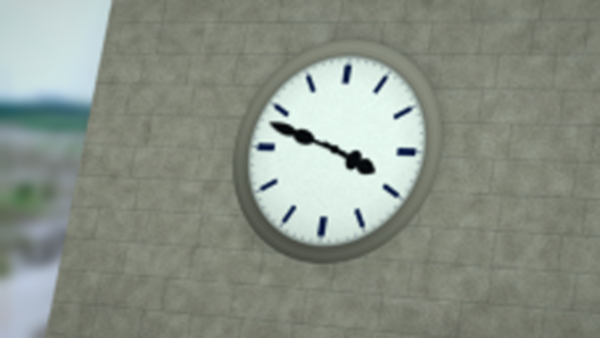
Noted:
3,48
